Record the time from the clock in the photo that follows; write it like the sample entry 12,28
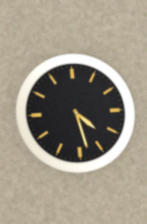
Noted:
4,28
